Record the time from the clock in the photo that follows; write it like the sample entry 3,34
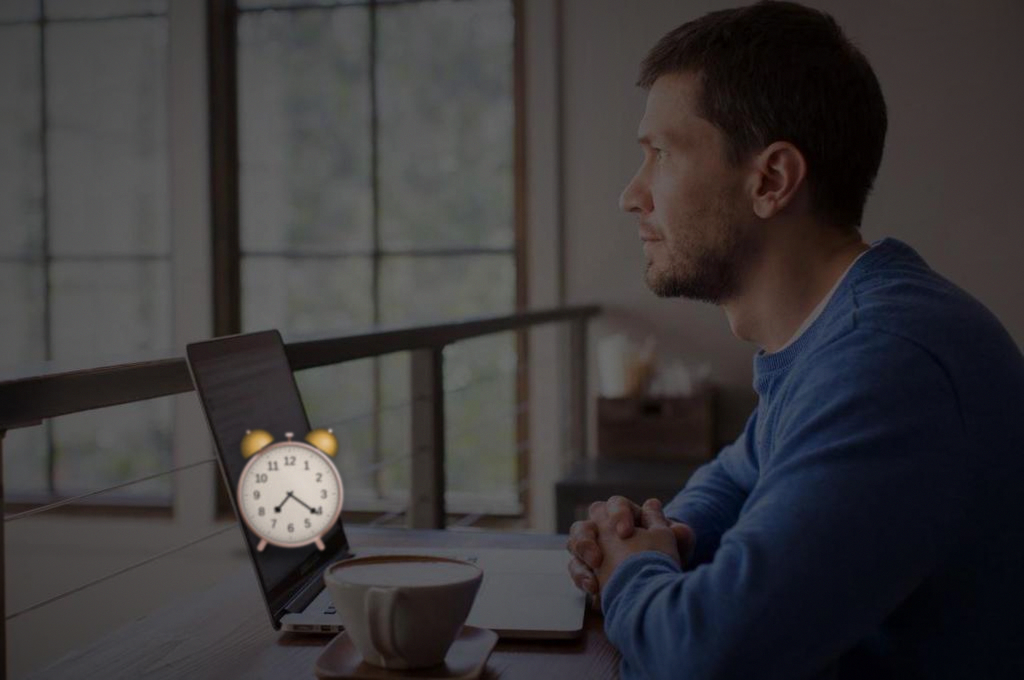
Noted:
7,21
